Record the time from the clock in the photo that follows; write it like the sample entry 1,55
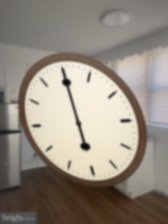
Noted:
6,00
